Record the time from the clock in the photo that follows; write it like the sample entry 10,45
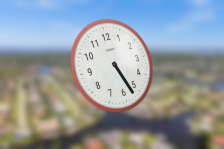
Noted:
5,27
